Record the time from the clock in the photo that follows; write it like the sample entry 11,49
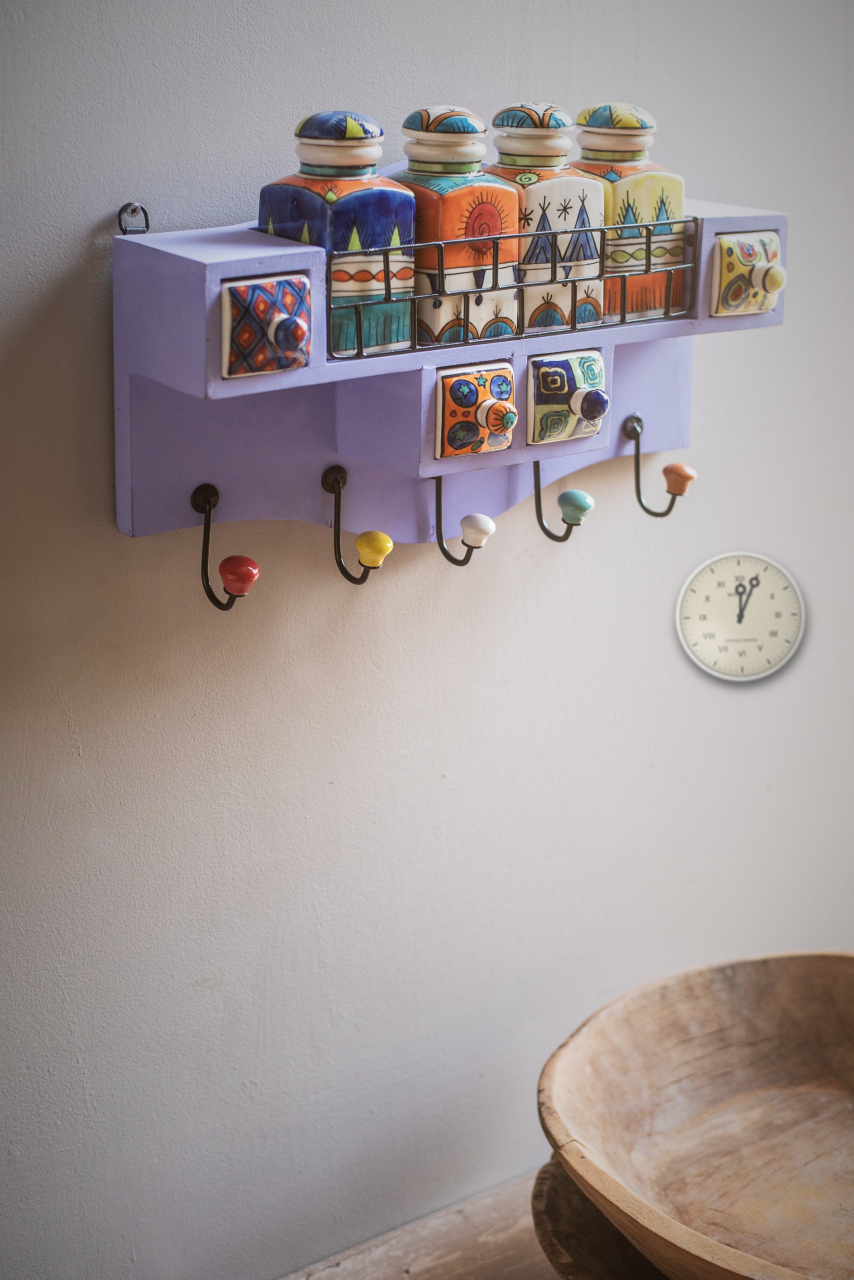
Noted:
12,04
